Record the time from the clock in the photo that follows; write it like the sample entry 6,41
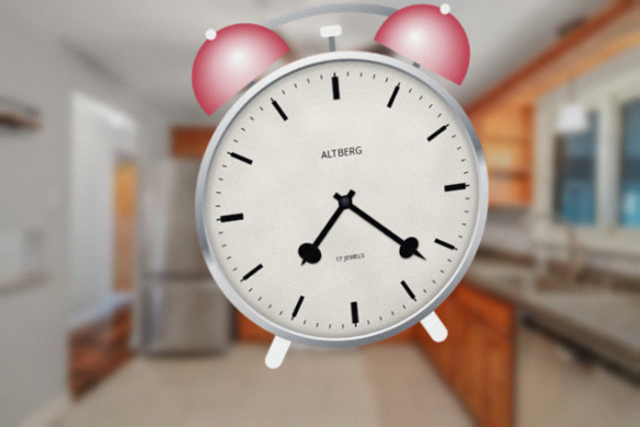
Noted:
7,22
